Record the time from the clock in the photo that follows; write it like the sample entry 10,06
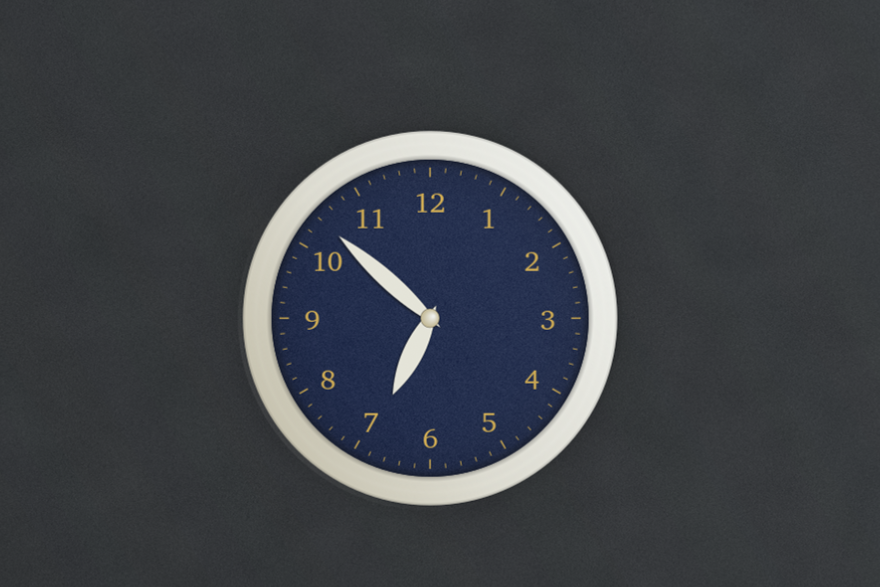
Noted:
6,52
